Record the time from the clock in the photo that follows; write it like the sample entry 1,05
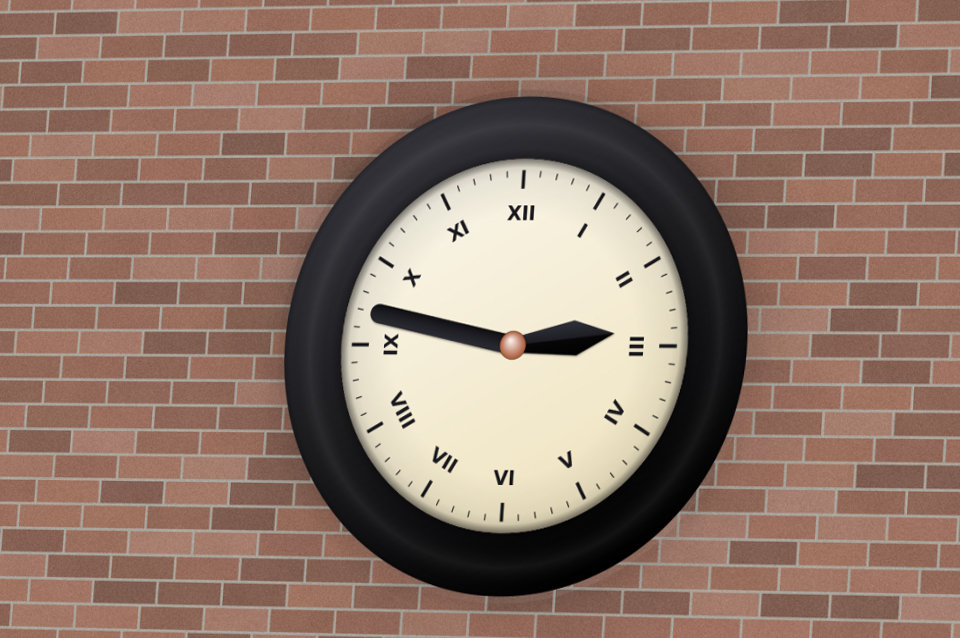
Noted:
2,47
